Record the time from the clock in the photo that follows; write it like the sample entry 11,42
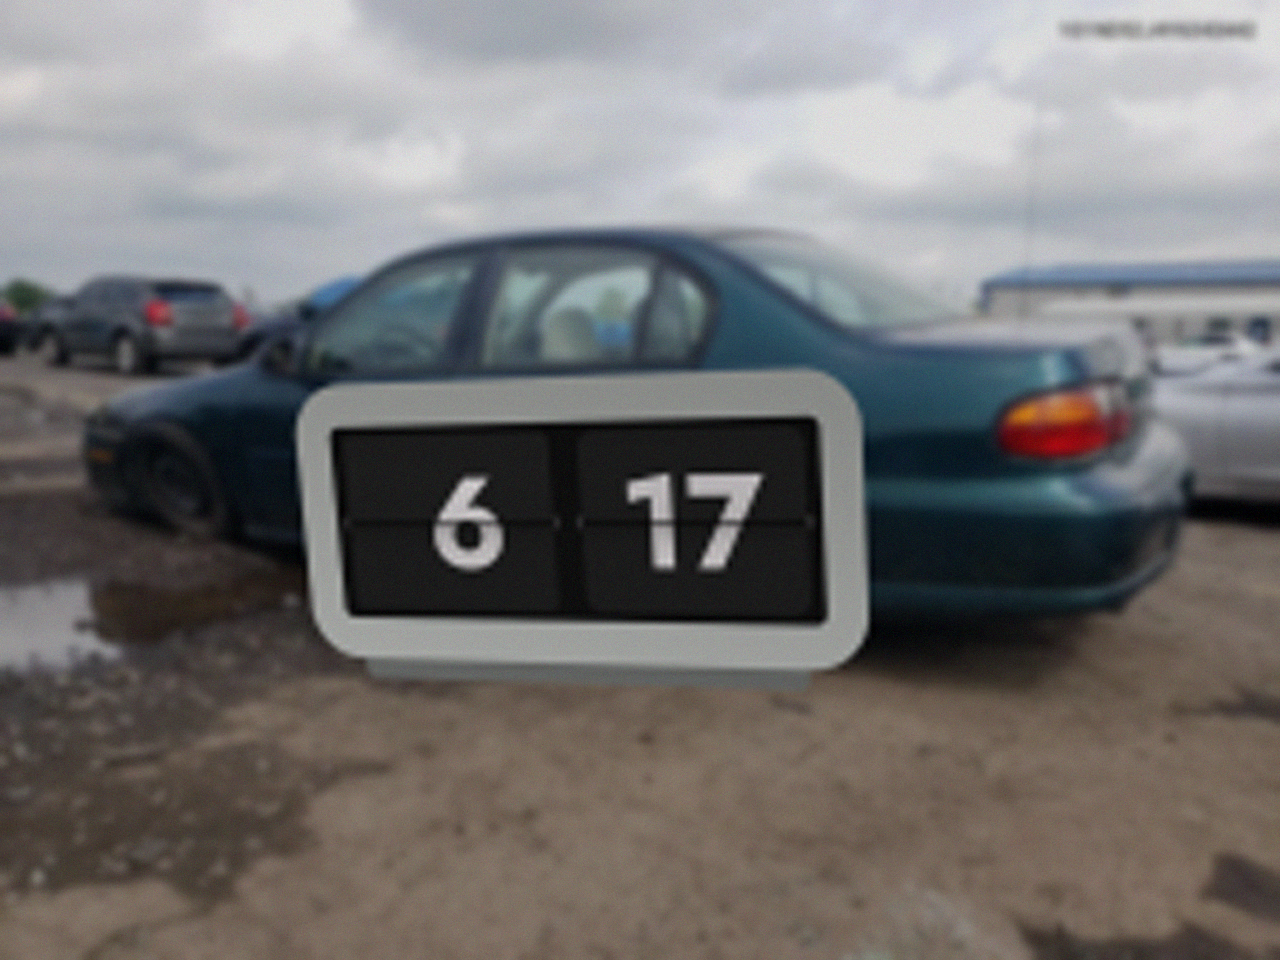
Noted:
6,17
